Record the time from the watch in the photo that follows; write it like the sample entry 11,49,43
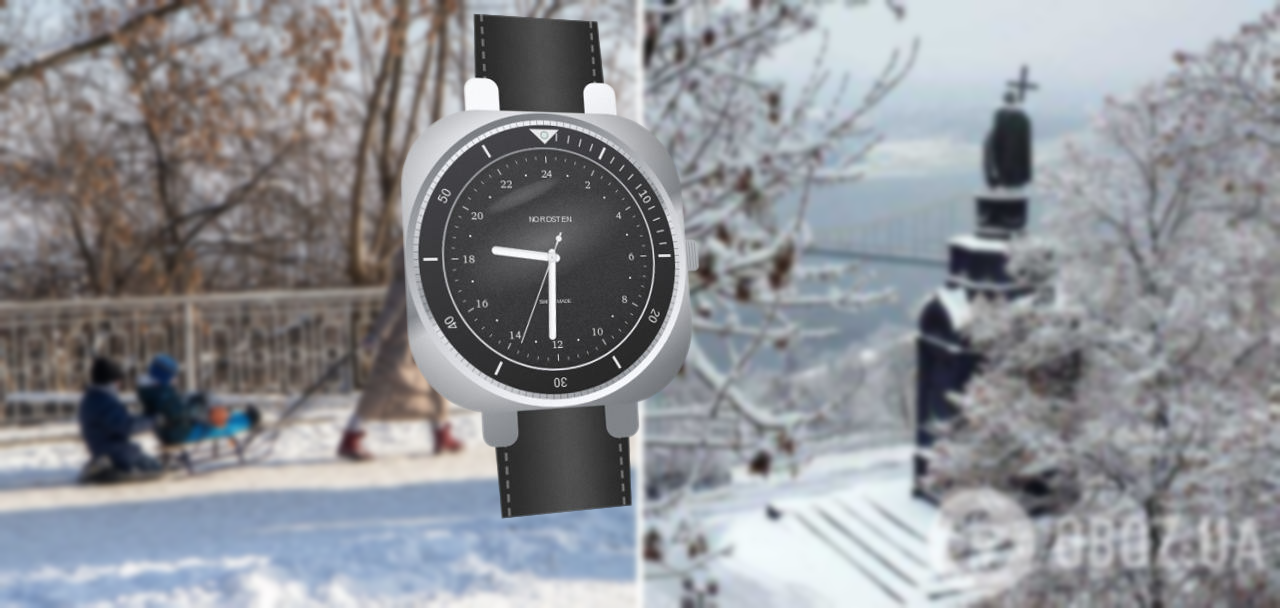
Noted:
18,30,34
